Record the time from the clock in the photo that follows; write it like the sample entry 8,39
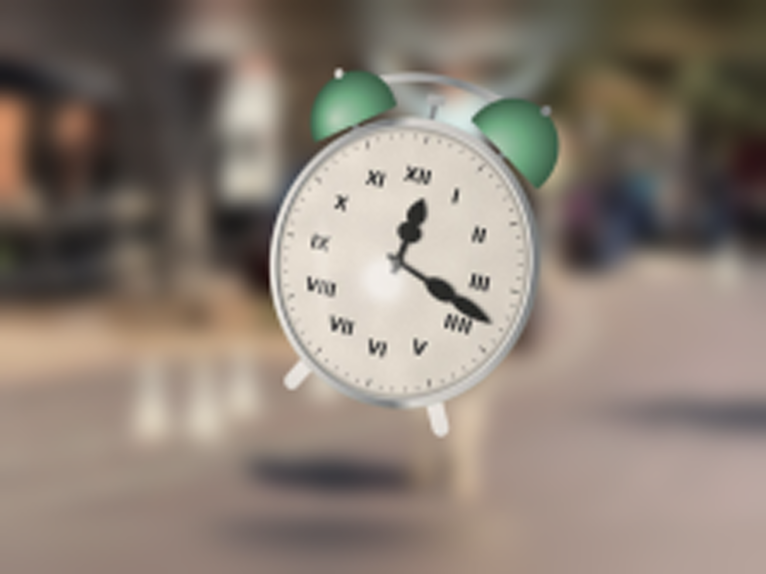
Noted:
12,18
